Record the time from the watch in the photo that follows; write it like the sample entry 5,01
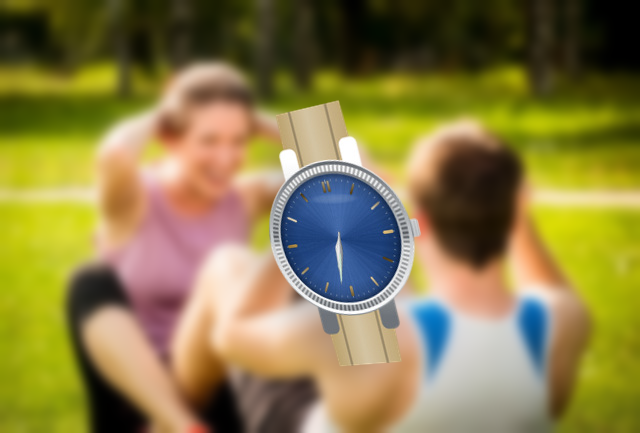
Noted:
6,32
